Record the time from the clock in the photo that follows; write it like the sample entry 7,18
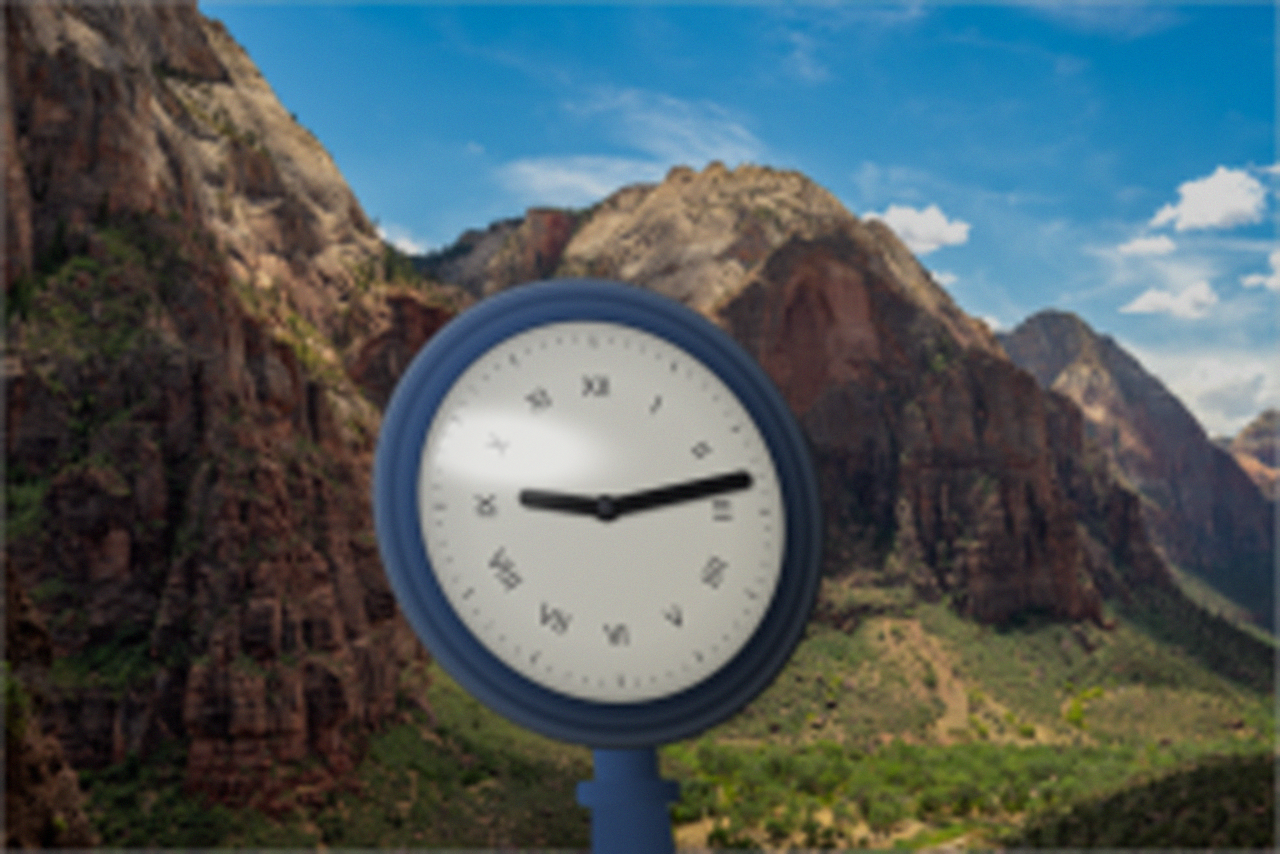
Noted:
9,13
